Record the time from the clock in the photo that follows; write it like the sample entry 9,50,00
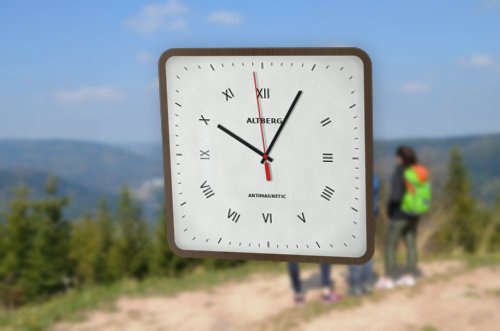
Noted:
10,04,59
